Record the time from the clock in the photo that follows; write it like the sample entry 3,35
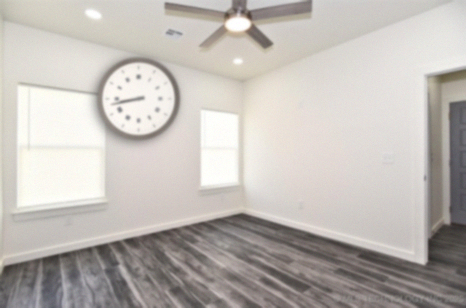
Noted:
8,43
